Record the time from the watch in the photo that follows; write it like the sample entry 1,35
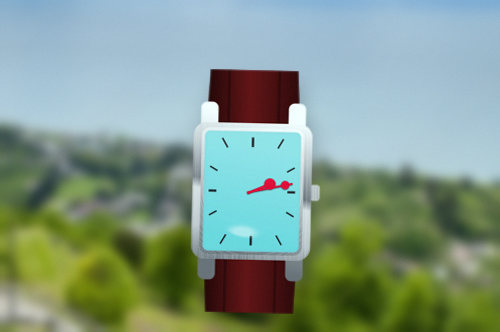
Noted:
2,13
